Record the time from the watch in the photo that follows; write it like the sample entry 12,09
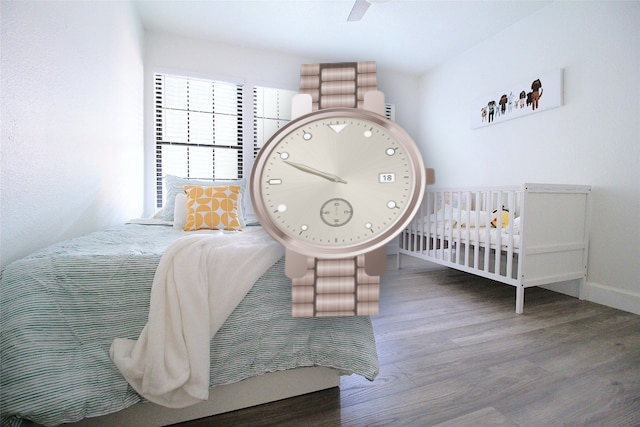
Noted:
9,49
